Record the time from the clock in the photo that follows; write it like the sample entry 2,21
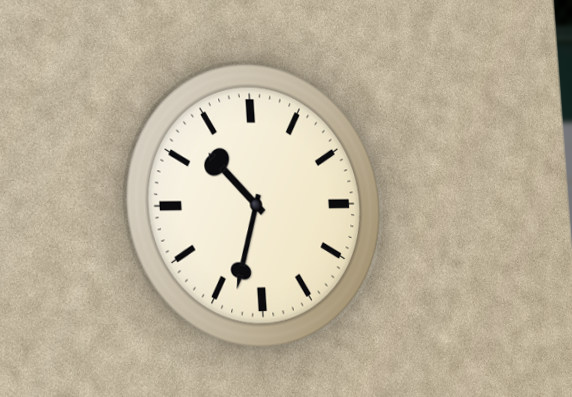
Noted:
10,33
